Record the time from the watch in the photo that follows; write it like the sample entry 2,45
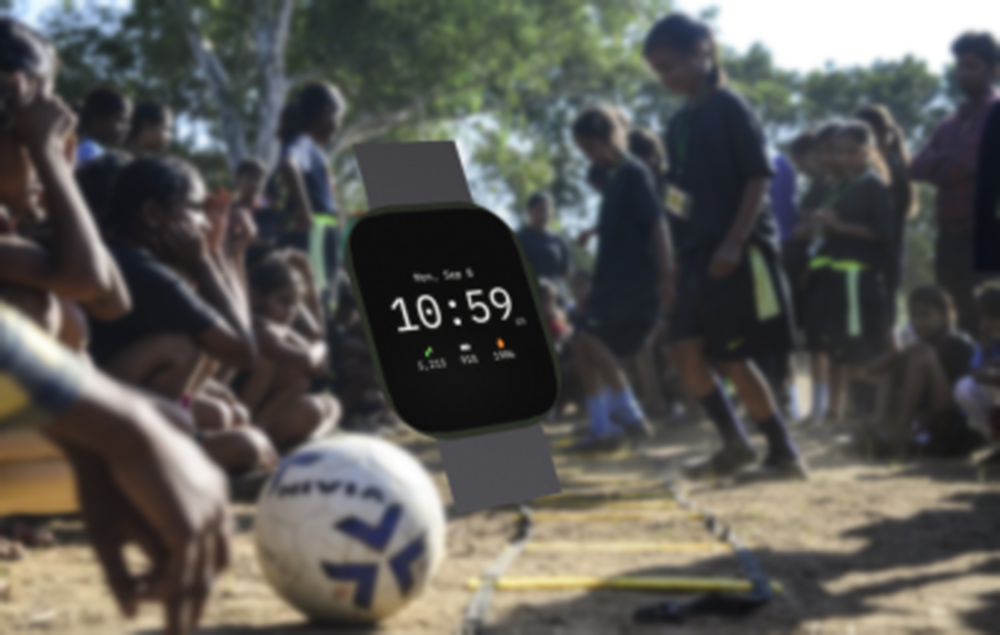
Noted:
10,59
